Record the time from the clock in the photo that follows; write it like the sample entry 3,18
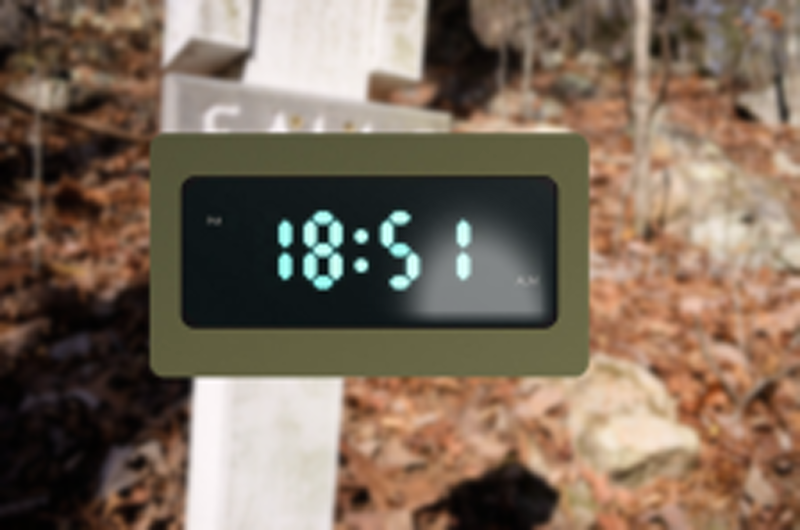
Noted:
18,51
